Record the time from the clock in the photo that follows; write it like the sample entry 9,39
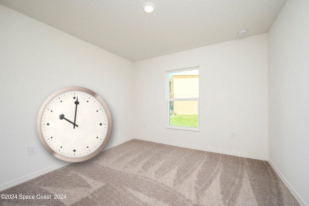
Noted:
10,01
